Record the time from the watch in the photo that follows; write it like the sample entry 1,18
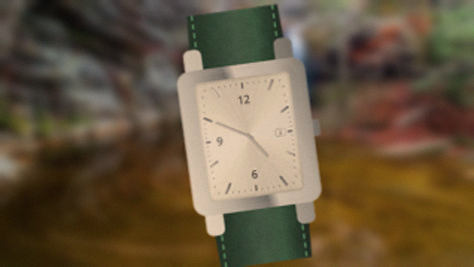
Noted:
4,50
